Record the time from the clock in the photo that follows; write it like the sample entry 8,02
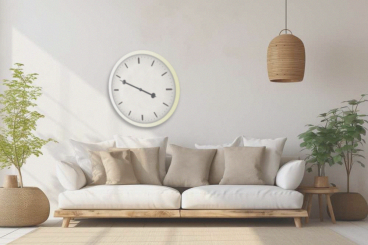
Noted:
3,49
